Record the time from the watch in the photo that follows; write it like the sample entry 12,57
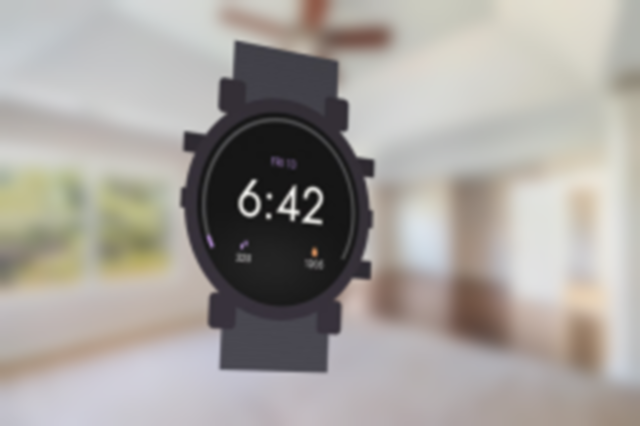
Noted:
6,42
